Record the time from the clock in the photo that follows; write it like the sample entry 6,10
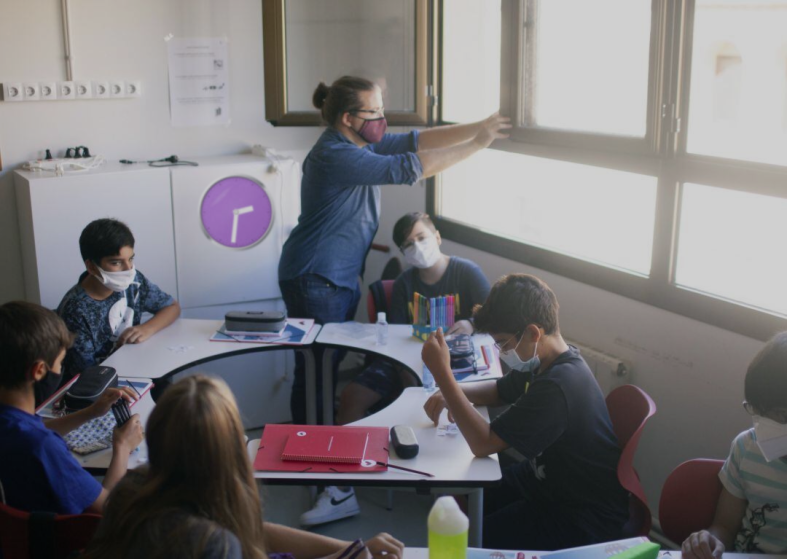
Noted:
2,31
